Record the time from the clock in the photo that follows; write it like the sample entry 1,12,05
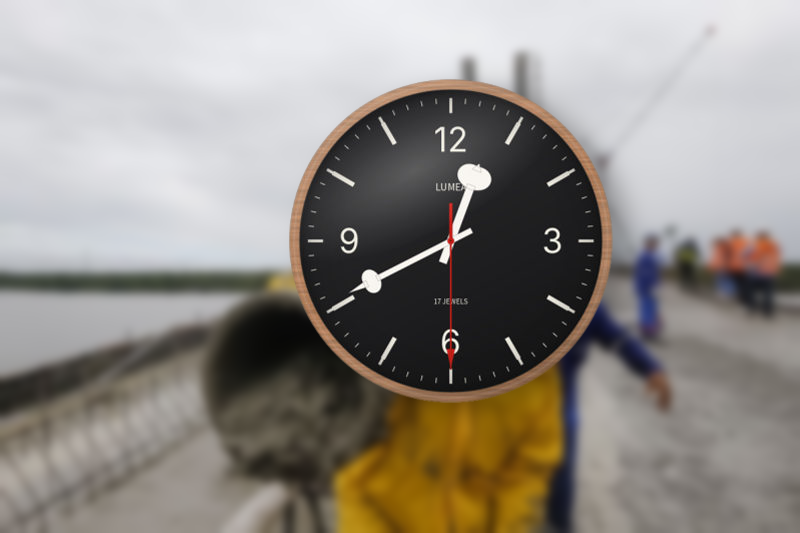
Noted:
12,40,30
